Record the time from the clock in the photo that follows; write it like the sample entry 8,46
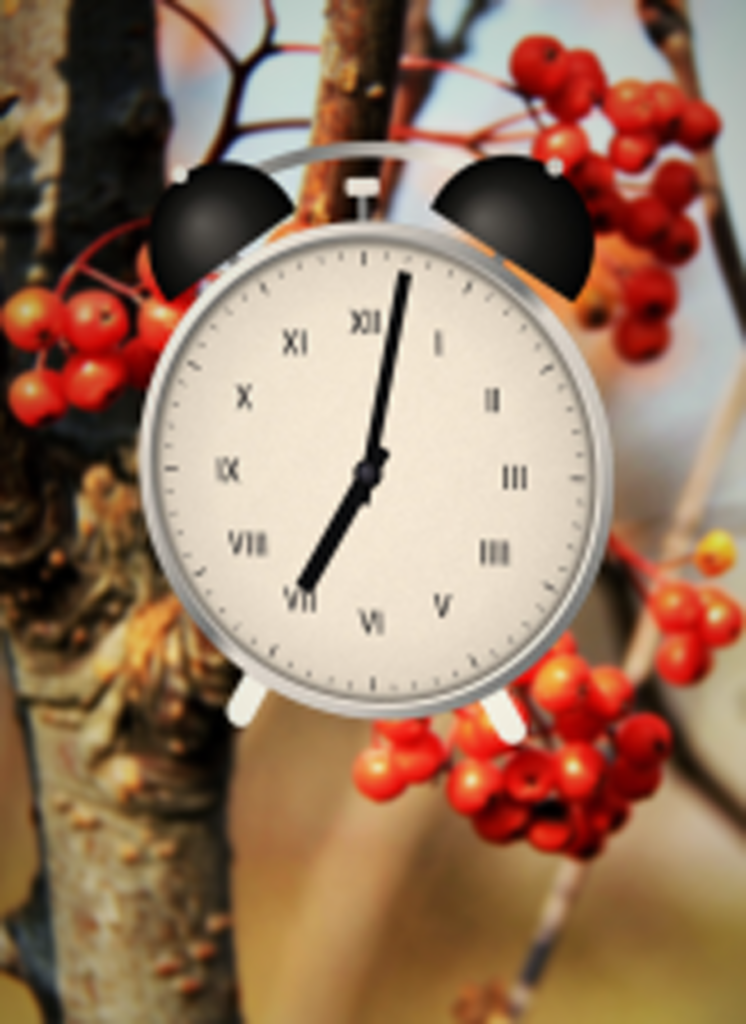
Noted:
7,02
